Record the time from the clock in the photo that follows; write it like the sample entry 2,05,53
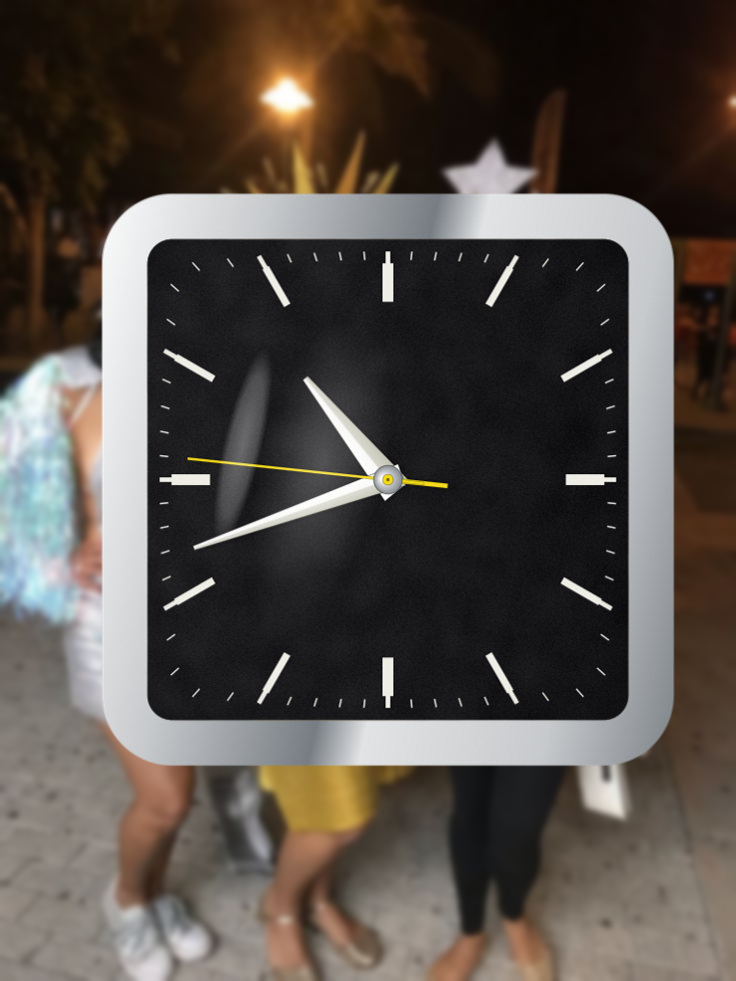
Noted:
10,41,46
